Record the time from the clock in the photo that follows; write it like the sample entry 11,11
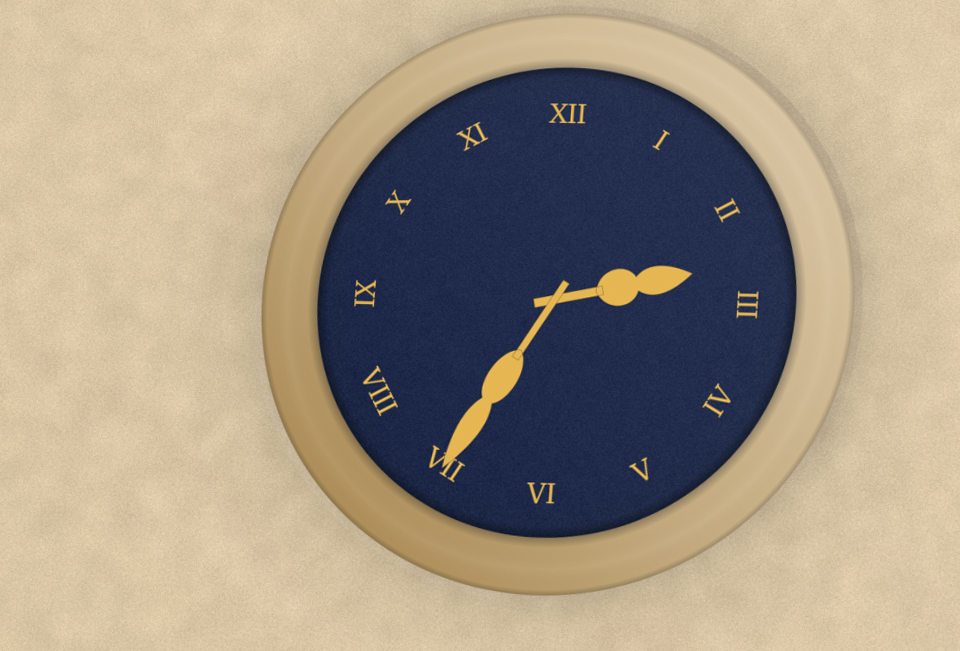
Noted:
2,35
